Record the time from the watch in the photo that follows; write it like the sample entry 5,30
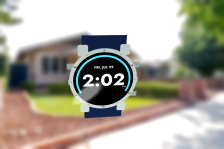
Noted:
2,02
